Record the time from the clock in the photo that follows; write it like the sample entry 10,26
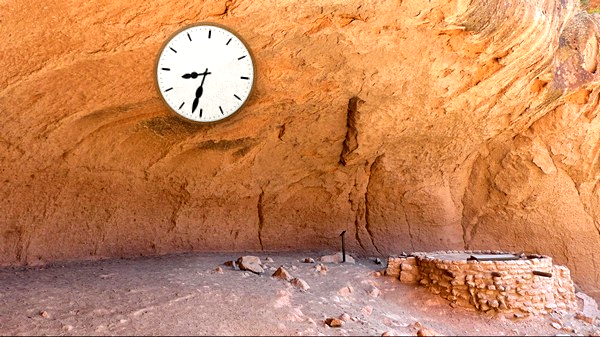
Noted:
8,32
